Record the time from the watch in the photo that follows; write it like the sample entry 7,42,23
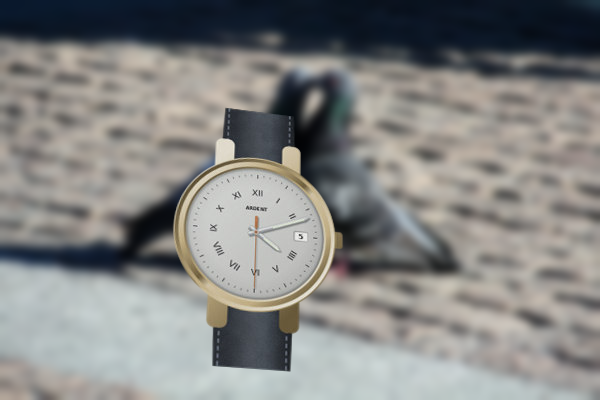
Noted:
4,11,30
